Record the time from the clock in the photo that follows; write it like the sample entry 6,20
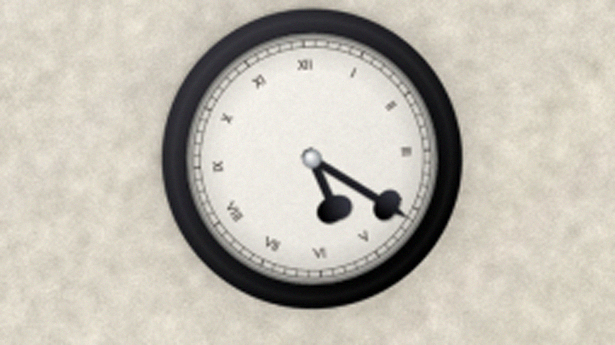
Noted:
5,21
